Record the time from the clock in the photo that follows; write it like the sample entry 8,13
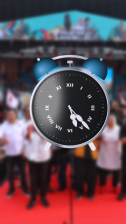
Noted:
5,23
